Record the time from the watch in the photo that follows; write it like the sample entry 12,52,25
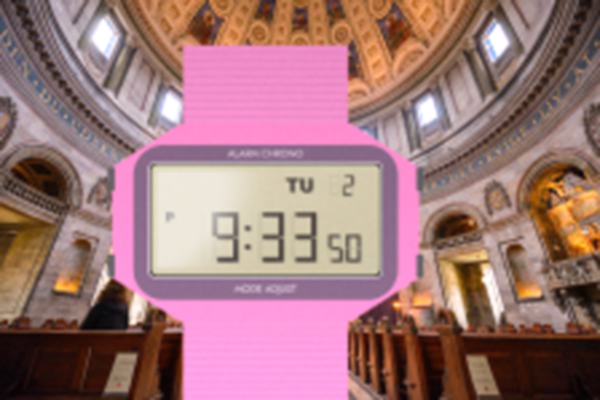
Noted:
9,33,50
